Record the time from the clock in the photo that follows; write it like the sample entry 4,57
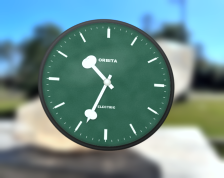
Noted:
10,34
